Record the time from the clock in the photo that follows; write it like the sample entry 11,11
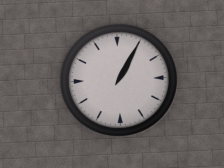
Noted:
1,05
